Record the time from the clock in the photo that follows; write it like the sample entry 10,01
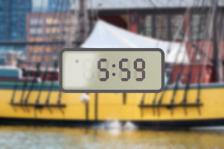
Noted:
5,59
